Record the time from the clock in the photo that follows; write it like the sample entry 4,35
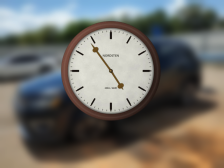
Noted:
4,54
